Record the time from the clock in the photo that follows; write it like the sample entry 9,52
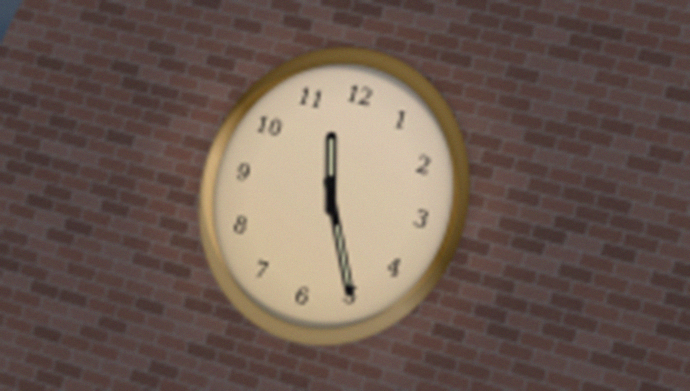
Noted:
11,25
